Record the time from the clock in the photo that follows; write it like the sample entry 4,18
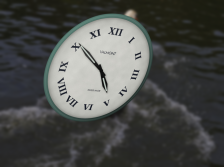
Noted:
4,51
